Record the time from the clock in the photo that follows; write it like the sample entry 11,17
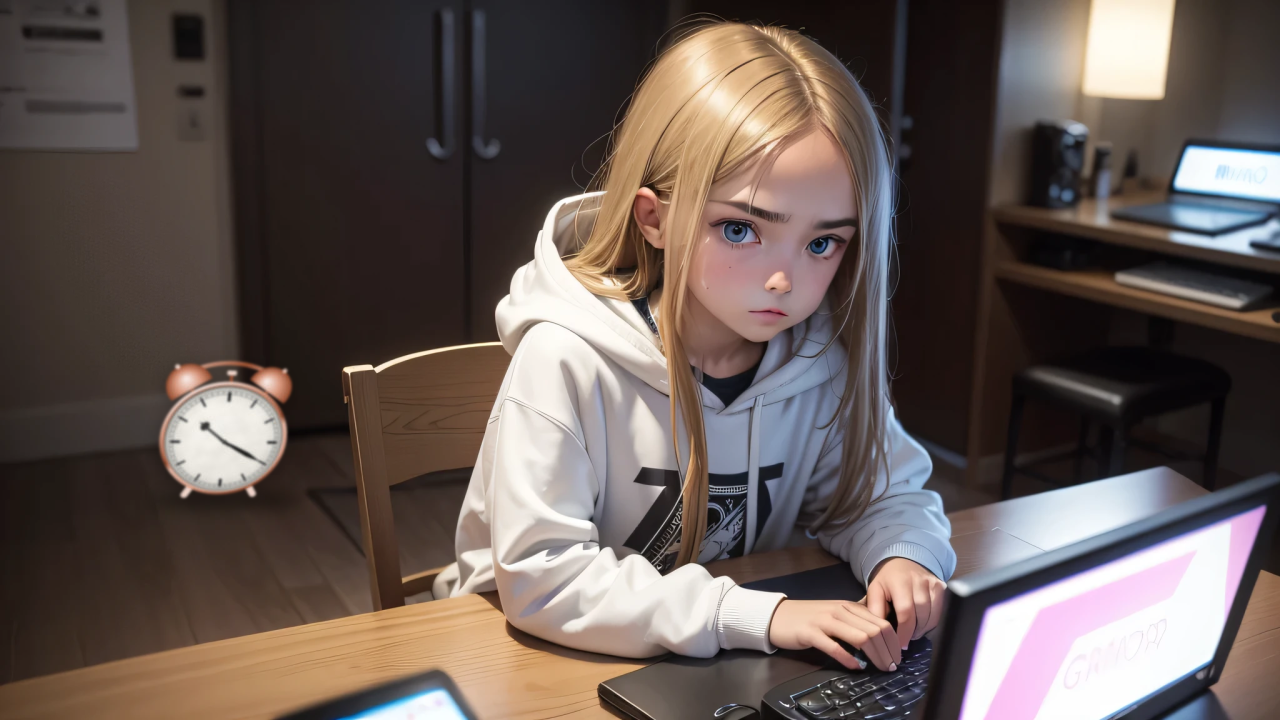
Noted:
10,20
